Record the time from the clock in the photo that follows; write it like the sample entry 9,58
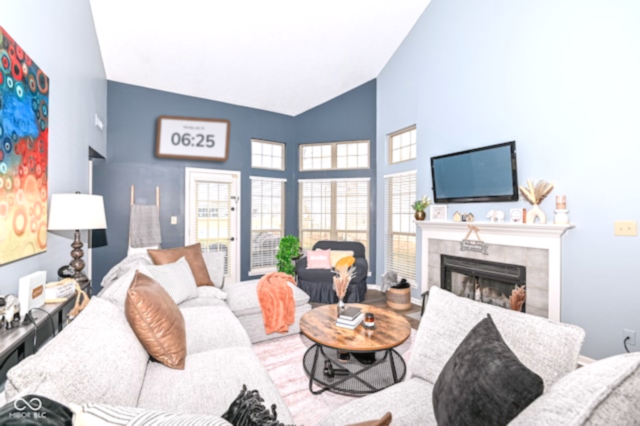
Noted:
6,25
